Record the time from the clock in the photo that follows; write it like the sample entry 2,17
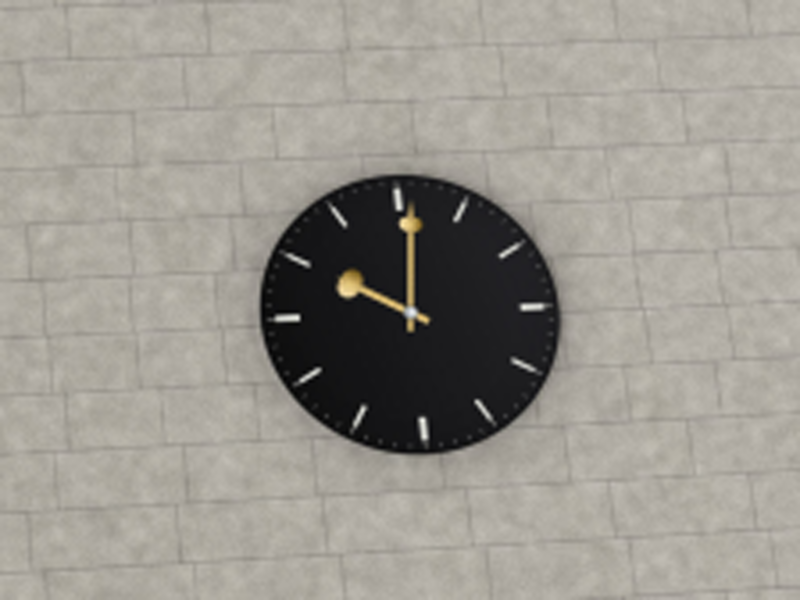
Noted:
10,01
